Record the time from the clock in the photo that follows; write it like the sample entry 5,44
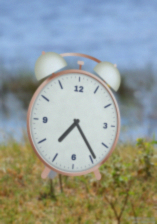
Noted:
7,24
